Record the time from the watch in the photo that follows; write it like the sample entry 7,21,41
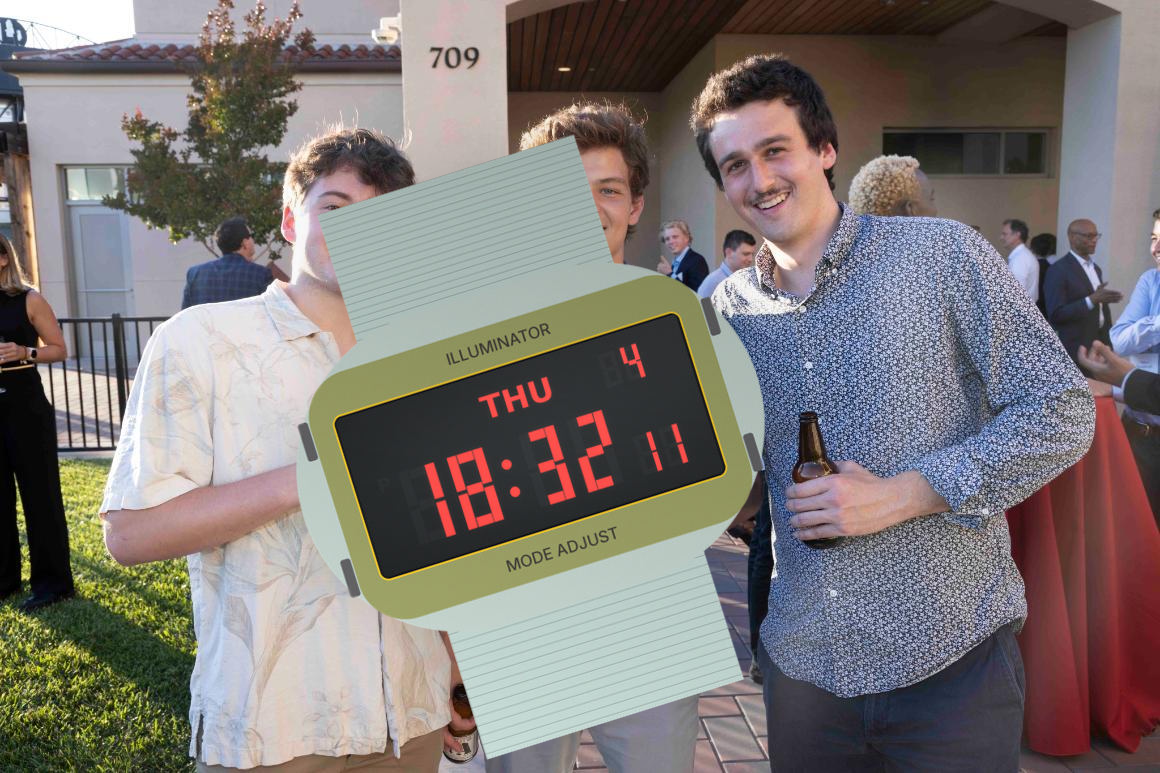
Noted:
18,32,11
